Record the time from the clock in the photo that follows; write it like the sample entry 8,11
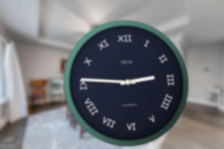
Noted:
2,46
